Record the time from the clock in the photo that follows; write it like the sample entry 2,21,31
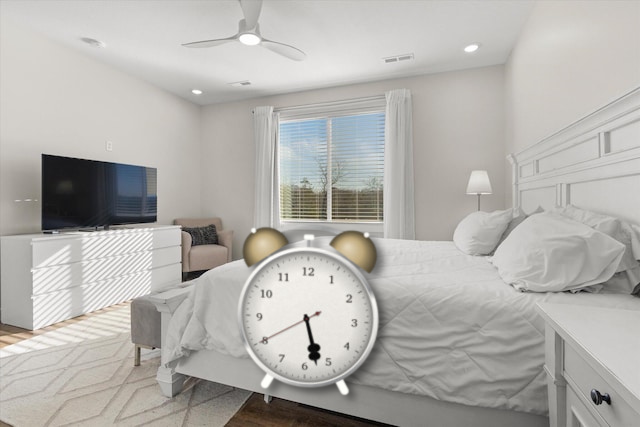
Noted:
5,27,40
